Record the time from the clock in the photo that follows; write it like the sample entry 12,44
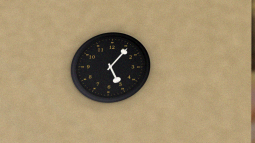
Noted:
5,06
